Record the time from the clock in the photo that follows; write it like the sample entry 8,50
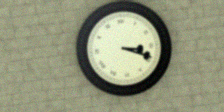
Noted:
3,19
